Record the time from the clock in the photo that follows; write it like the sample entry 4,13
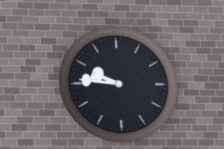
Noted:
9,46
